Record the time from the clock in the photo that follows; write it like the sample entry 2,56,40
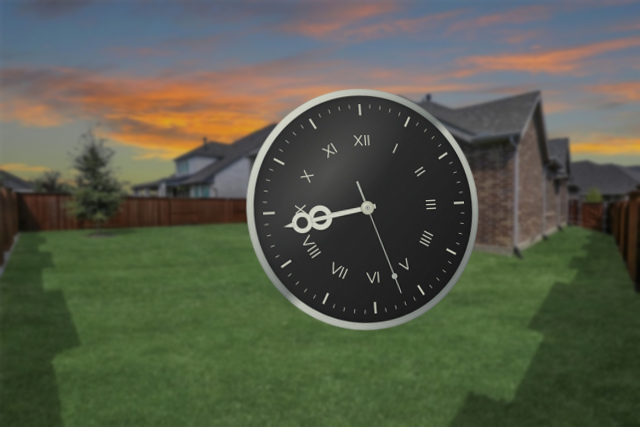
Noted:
8,43,27
